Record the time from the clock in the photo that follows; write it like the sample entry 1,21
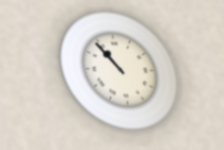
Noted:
10,54
